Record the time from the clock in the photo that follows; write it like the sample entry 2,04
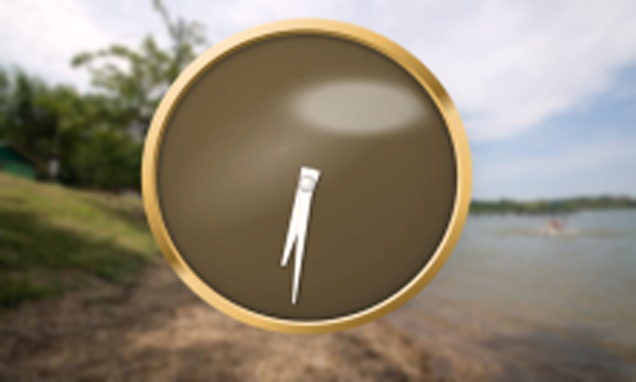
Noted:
6,31
